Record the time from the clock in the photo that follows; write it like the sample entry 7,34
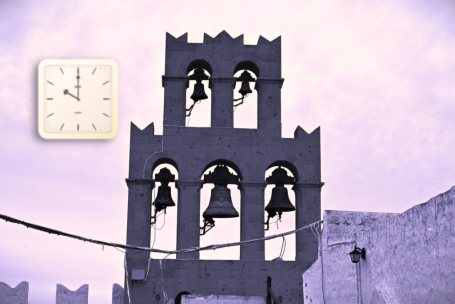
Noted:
10,00
